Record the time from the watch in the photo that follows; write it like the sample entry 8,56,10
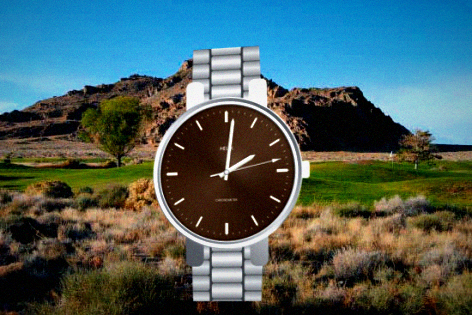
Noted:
2,01,13
